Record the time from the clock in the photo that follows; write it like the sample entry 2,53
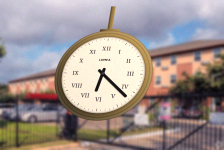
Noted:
6,22
